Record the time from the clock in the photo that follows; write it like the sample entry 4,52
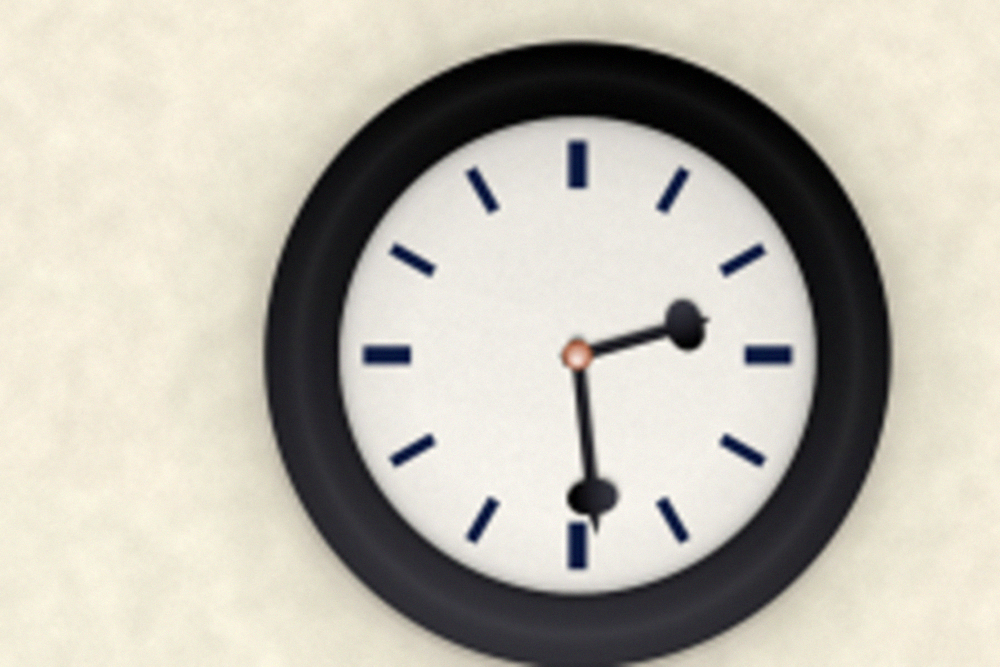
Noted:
2,29
